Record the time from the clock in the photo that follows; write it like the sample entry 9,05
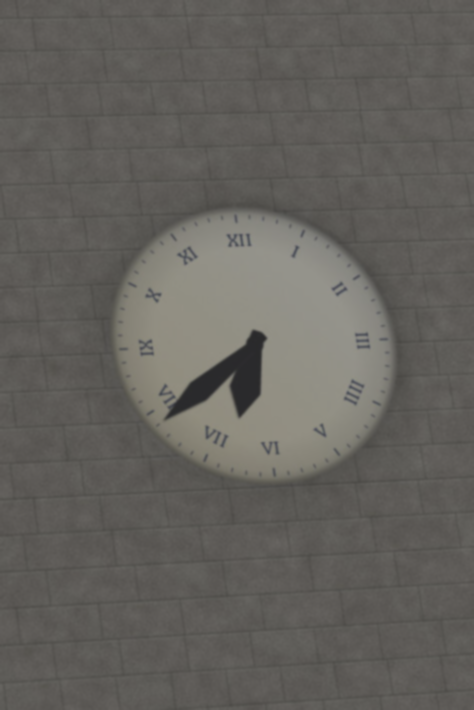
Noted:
6,39
